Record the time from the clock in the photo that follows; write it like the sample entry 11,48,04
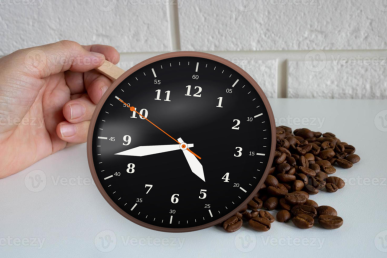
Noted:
4,42,50
